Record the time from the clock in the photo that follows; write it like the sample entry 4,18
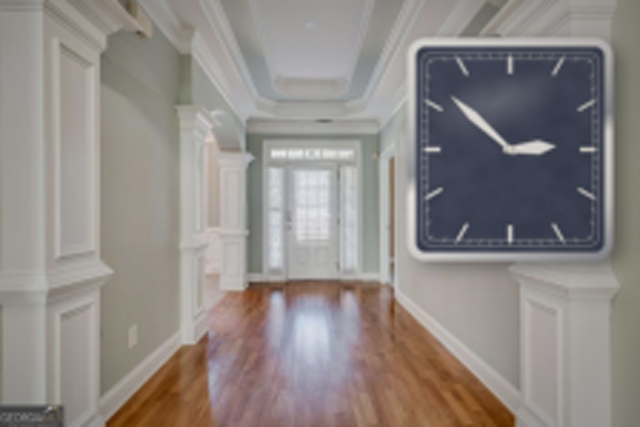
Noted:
2,52
